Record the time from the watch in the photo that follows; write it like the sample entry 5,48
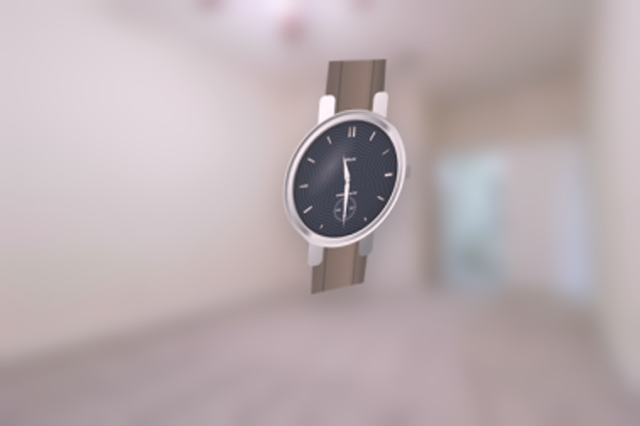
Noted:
11,30
